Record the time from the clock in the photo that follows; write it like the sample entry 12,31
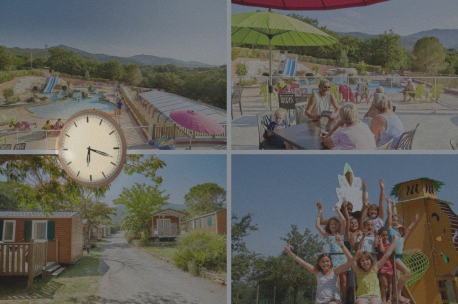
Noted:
6,18
